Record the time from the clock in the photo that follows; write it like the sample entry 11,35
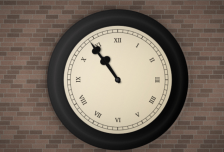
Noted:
10,54
